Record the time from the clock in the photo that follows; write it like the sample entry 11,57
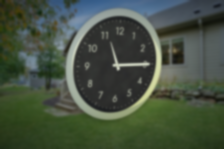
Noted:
11,15
